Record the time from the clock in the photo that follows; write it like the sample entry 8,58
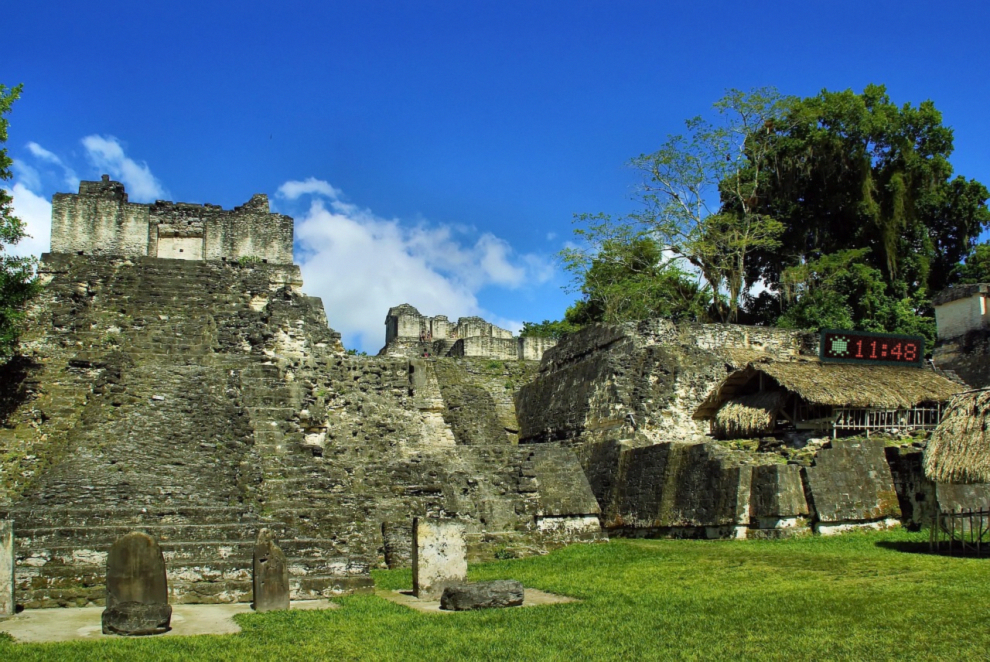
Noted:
11,48
